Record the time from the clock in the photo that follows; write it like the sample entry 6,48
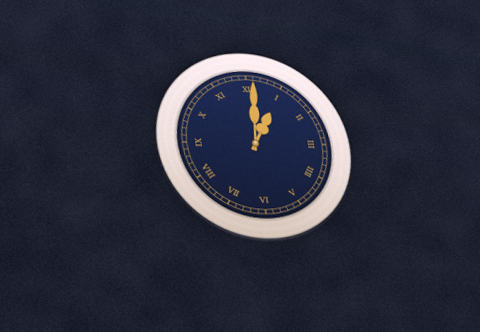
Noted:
1,01
